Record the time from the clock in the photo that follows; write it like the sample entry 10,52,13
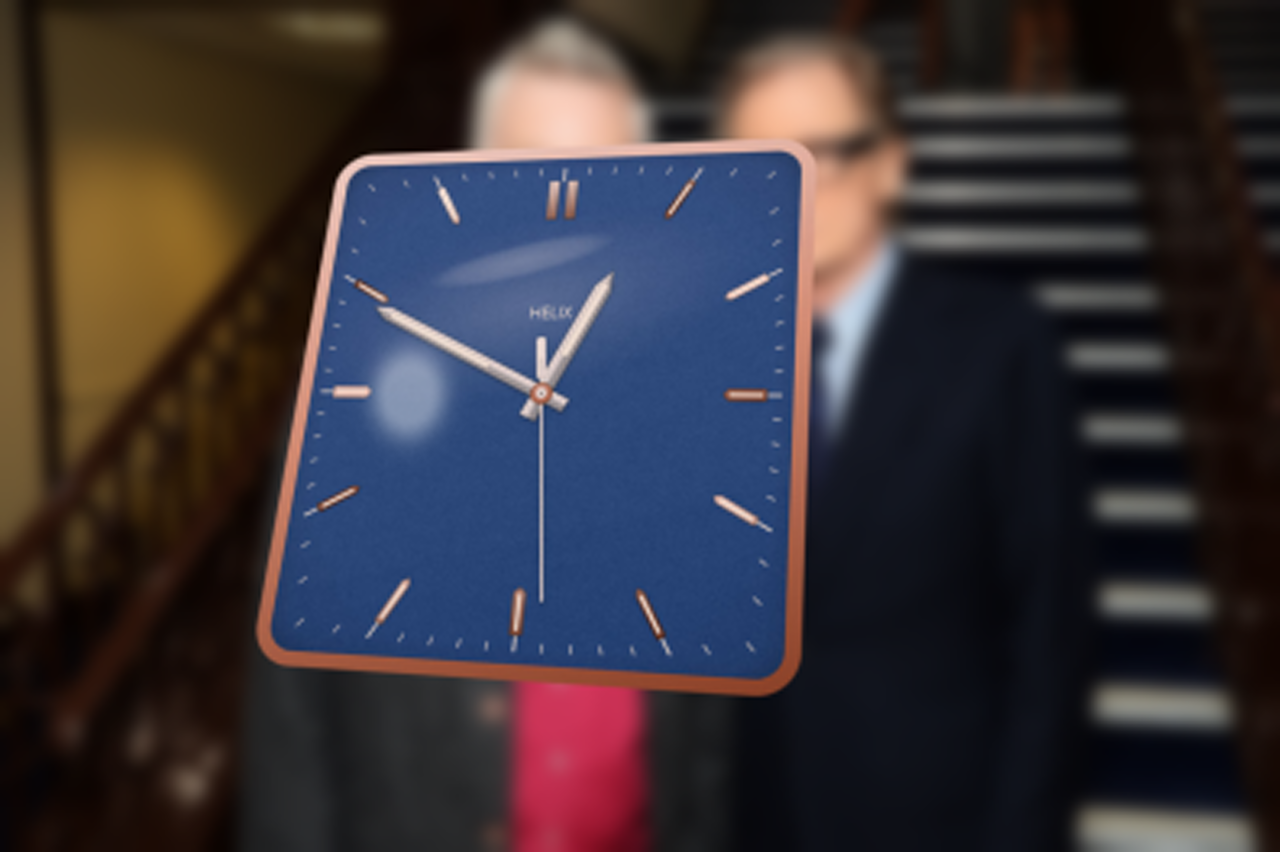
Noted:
12,49,29
